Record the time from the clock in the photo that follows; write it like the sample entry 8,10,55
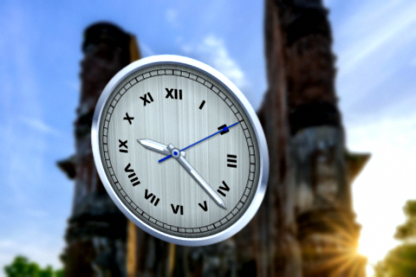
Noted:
9,22,10
